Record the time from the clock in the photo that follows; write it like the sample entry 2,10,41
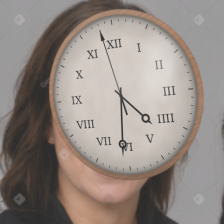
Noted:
4,30,58
